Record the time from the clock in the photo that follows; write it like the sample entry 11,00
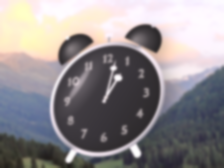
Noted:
1,02
